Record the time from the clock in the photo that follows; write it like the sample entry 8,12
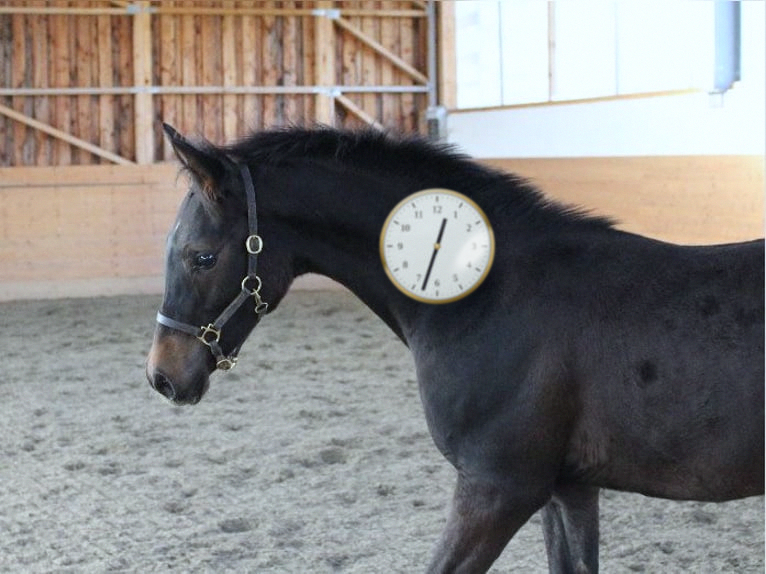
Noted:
12,33
